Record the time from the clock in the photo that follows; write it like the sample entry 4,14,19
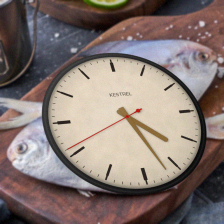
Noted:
4,26,41
